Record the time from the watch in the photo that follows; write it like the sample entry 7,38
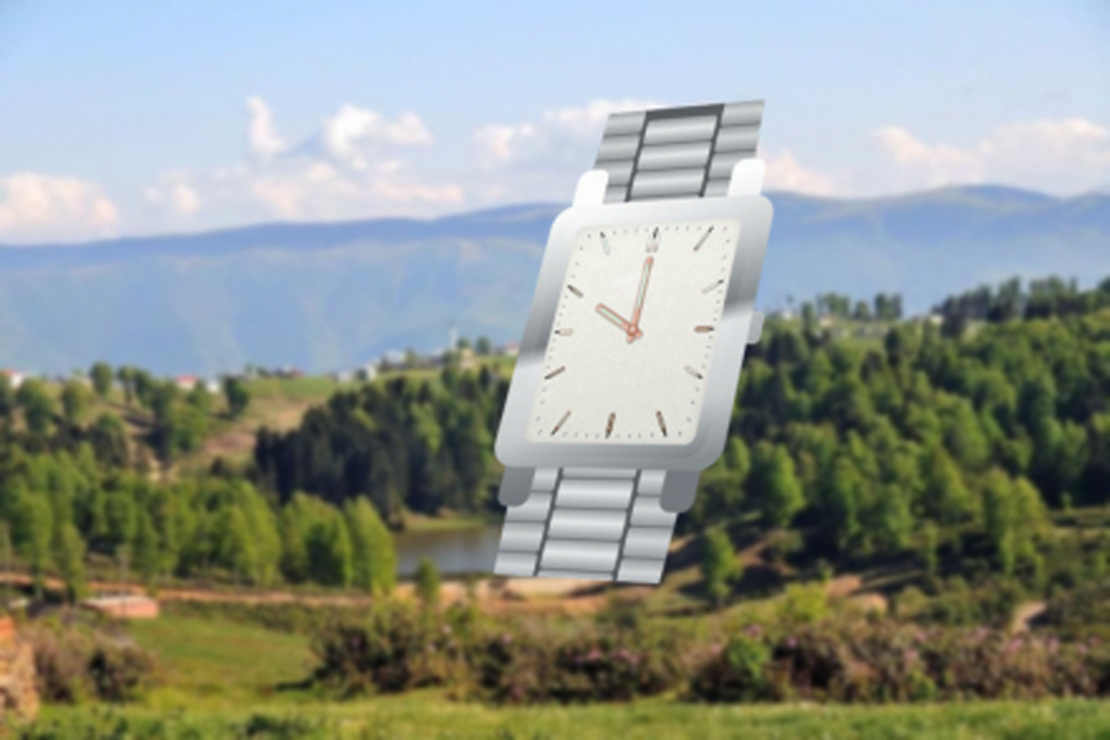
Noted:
10,00
